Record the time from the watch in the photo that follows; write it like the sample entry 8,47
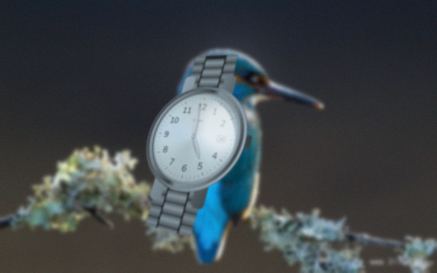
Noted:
4,59
